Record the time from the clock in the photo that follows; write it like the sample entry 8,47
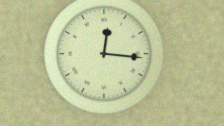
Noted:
12,16
